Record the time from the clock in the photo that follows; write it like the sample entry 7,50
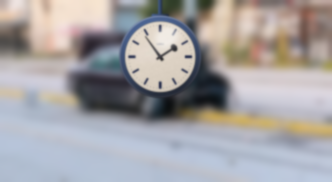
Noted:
1,54
